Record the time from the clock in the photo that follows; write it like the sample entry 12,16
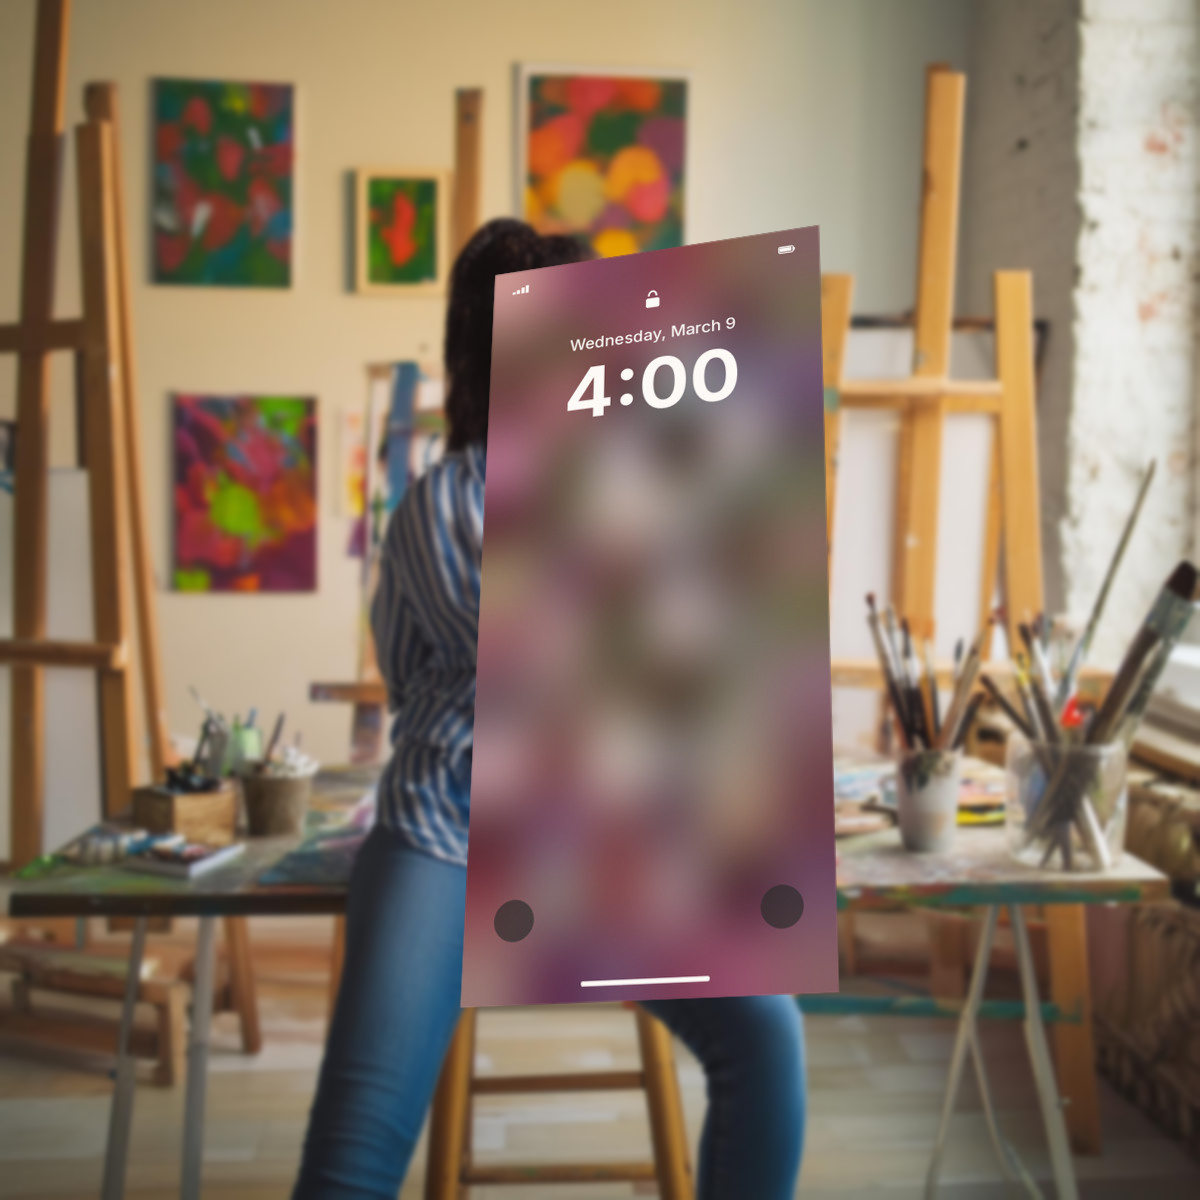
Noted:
4,00
